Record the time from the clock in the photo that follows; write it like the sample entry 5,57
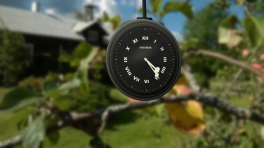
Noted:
4,24
